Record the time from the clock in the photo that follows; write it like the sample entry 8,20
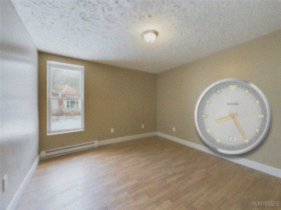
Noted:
8,25
